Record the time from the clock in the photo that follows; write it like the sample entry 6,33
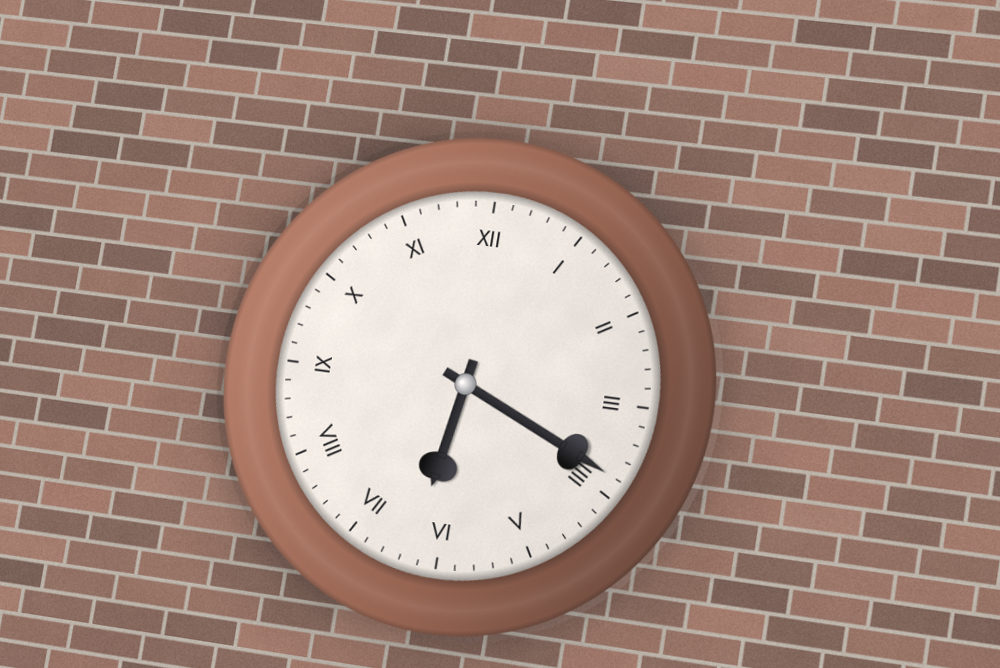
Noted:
6,19
